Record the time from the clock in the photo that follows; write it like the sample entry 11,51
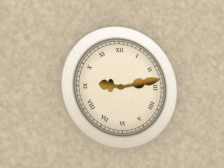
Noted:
9,13
